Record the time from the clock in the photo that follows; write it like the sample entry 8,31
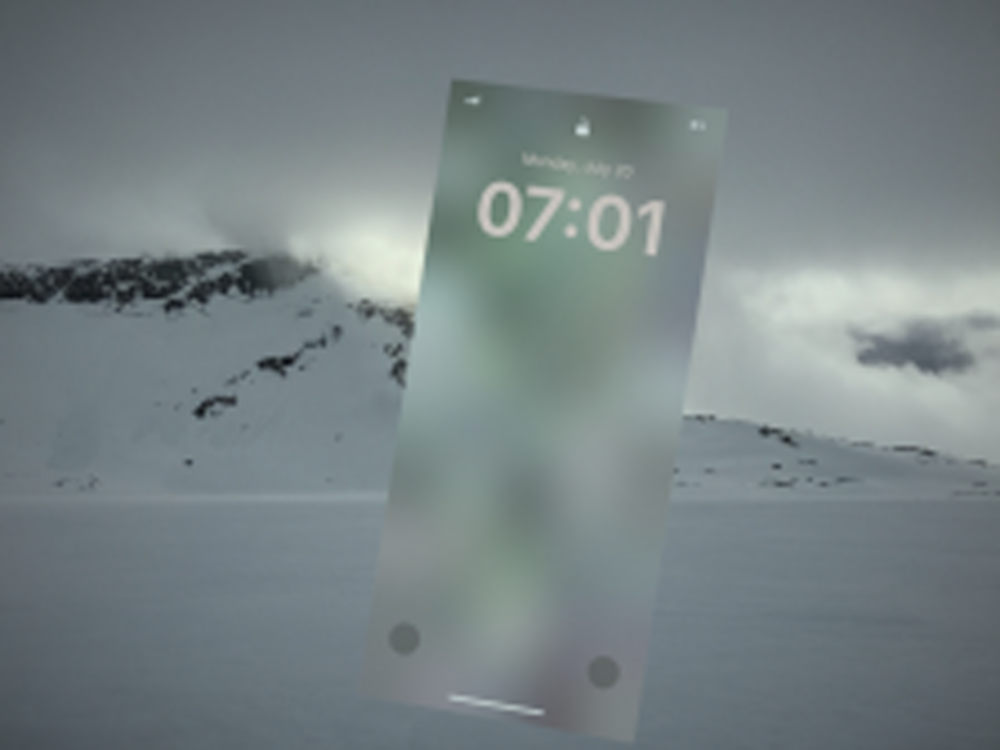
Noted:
7,01
